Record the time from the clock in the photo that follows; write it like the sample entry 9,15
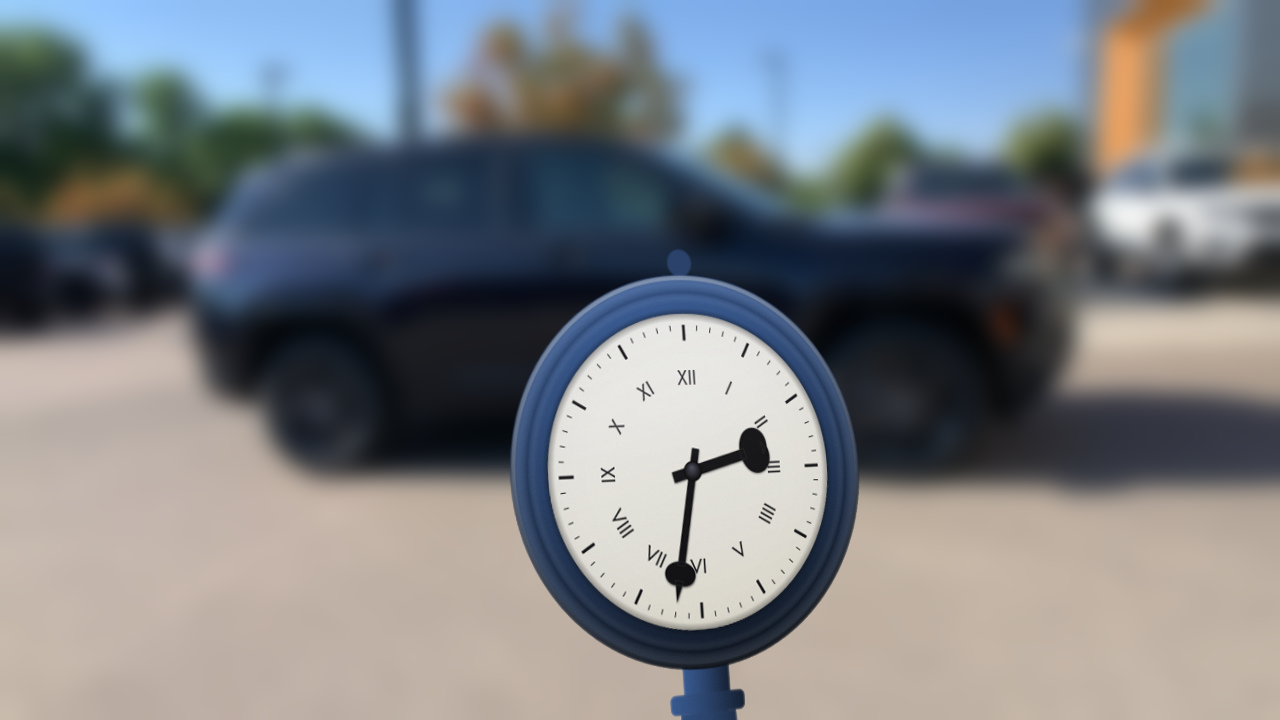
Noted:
2,32
